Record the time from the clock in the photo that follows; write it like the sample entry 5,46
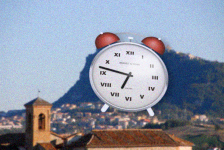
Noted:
6,47
